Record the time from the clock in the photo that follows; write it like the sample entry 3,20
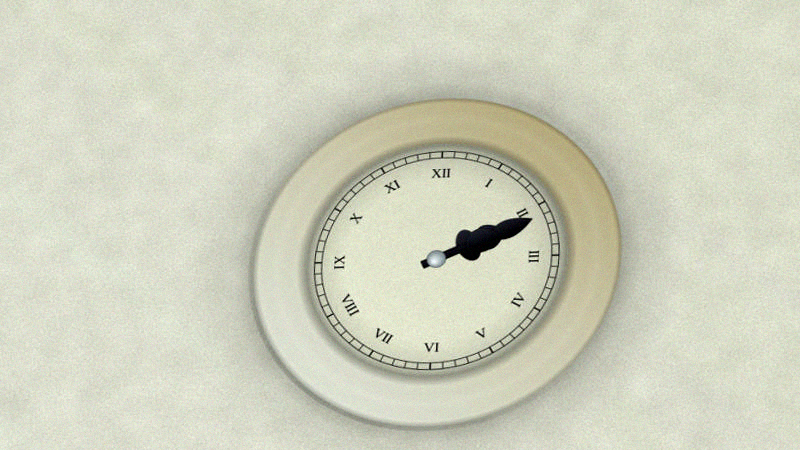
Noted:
2,11
